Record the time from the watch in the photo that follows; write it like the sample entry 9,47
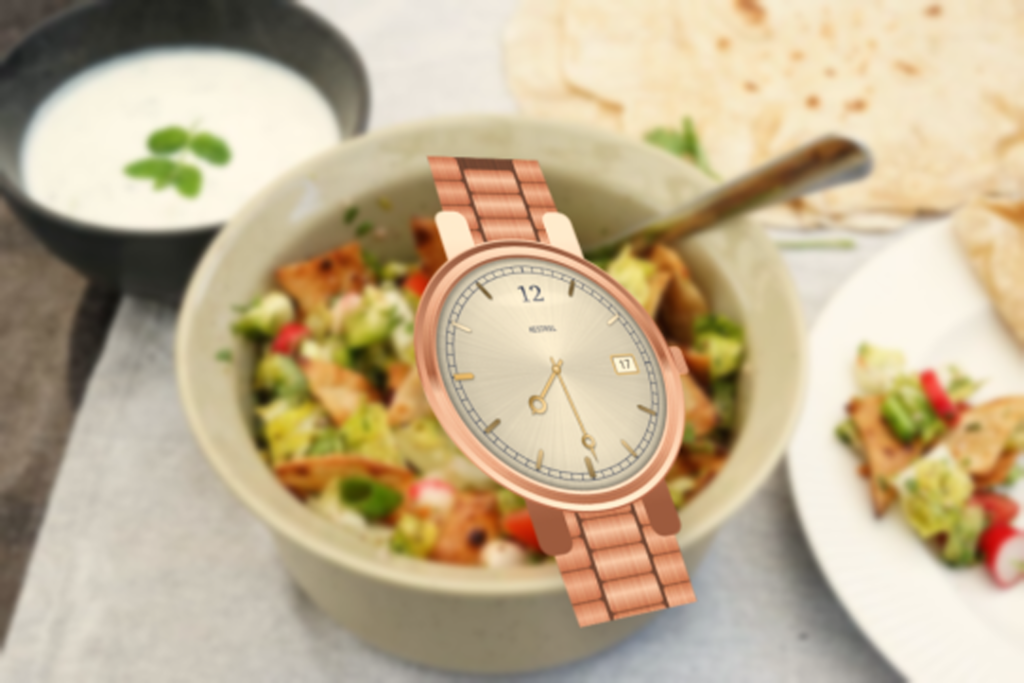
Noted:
7,29
